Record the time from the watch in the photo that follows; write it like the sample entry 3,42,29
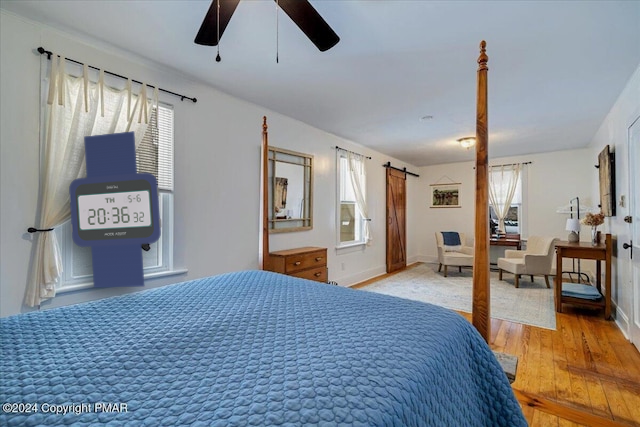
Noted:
20,36,32
